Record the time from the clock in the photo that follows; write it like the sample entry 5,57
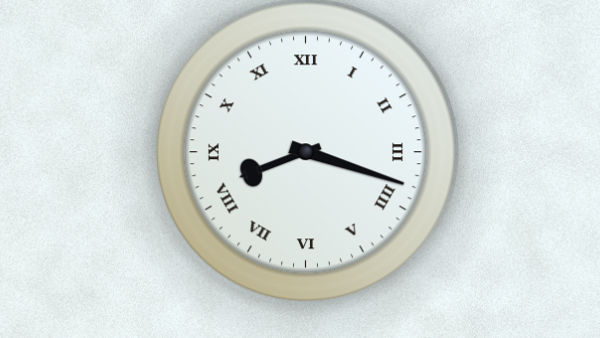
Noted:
8,18
